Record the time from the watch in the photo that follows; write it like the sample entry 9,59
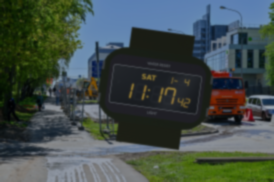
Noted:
11,17
